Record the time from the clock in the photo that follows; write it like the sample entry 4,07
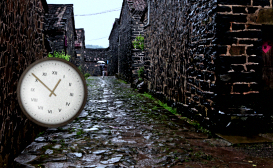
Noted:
12,51
